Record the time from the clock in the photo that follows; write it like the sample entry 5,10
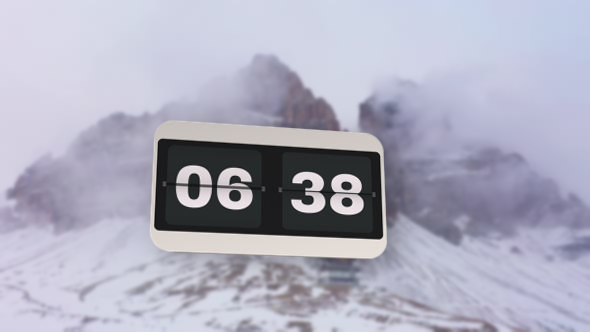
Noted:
6,38
